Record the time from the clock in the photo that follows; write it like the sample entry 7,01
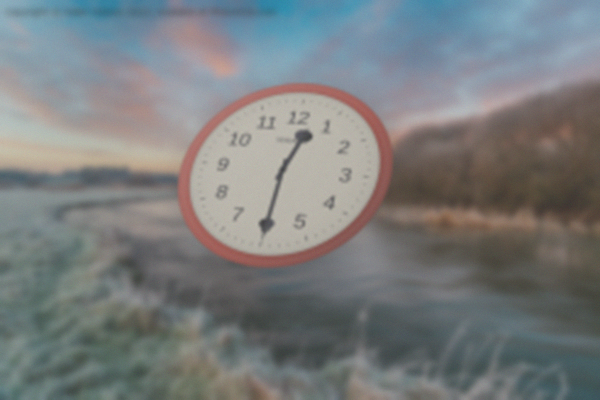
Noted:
12,30
